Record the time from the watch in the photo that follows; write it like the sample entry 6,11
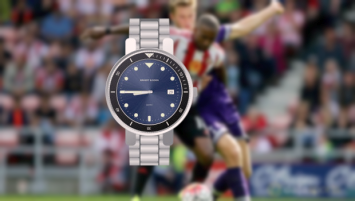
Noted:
8,45
